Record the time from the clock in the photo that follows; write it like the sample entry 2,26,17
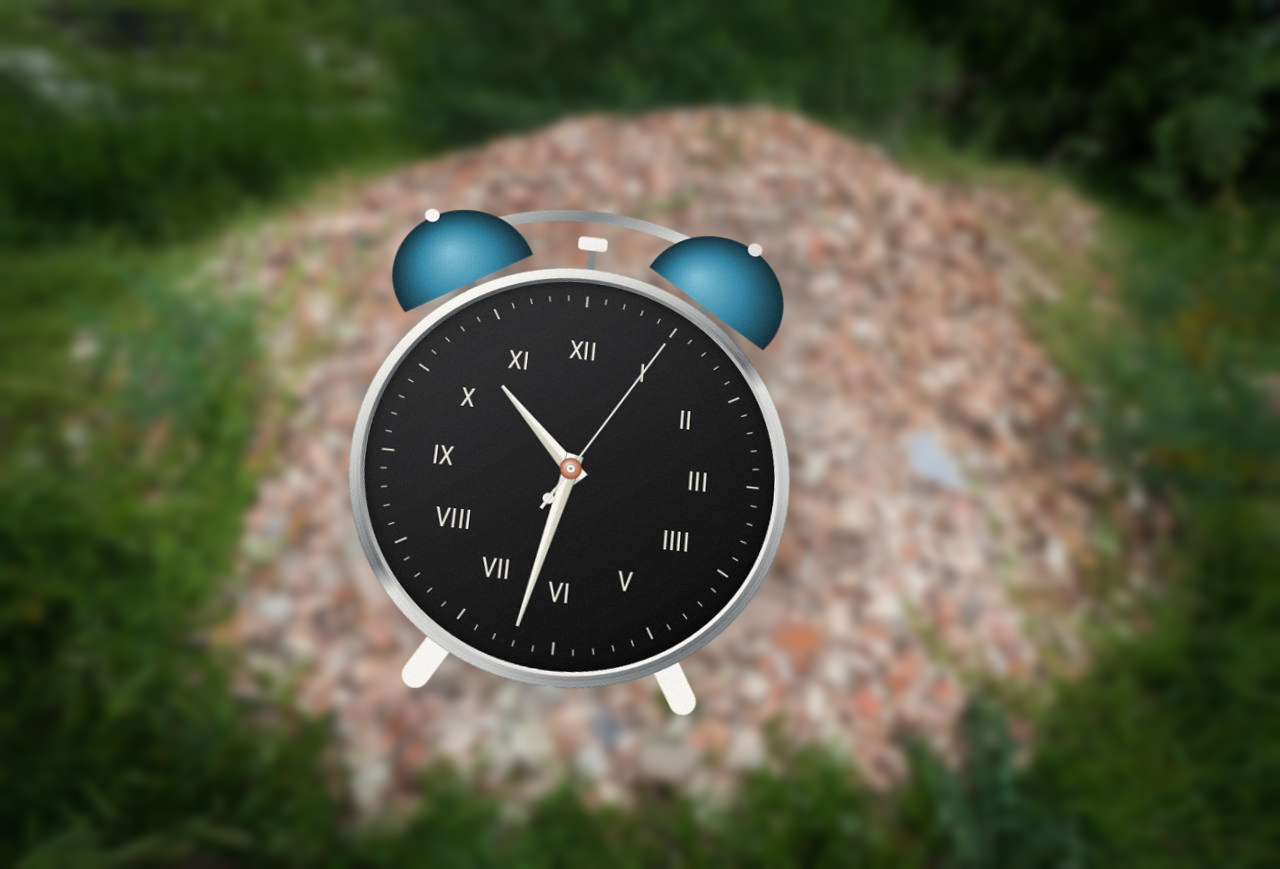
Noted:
10,32,05
